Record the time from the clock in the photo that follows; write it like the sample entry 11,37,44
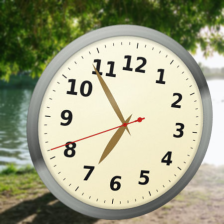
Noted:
6,53,41
